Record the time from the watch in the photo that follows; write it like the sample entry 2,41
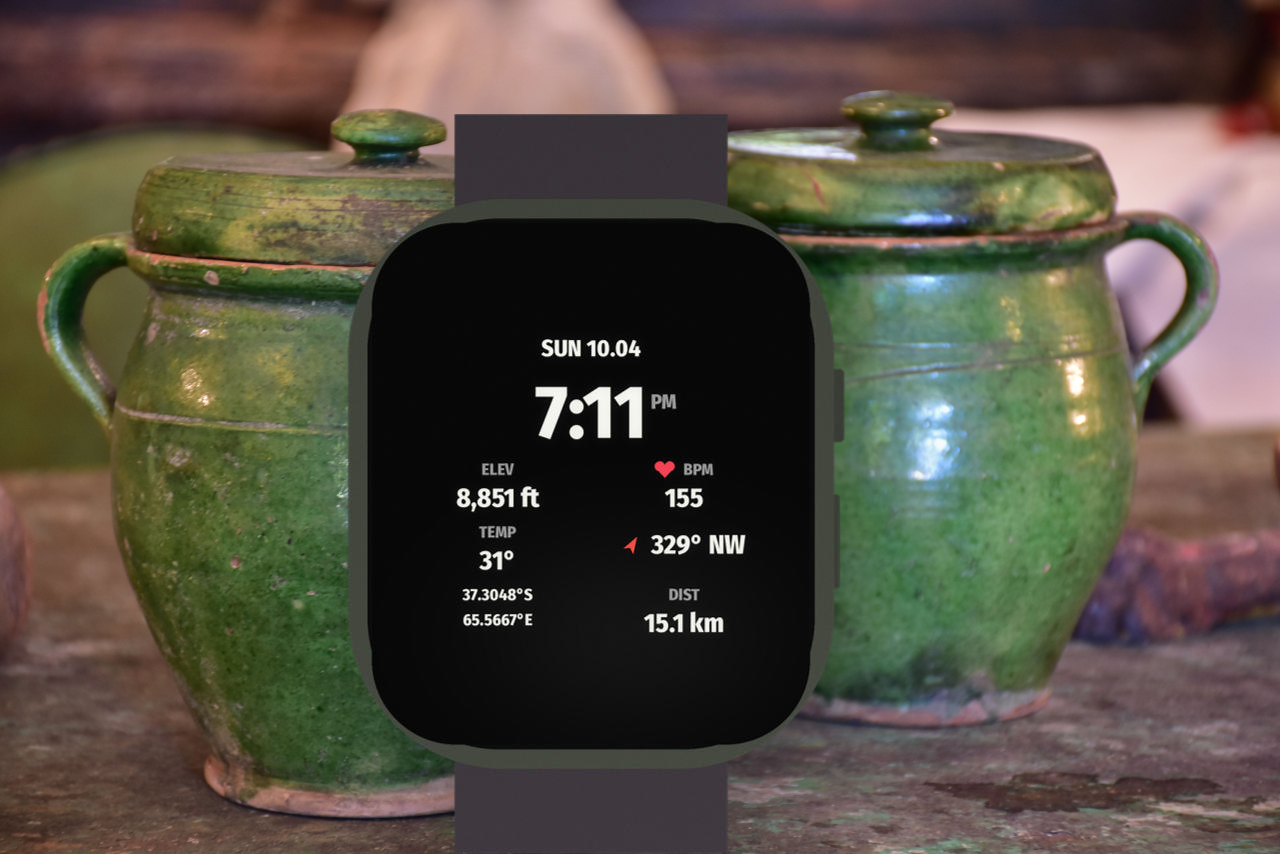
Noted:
7,11
